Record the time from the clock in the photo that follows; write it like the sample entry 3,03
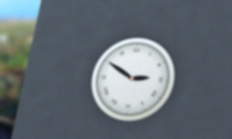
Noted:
2,50
